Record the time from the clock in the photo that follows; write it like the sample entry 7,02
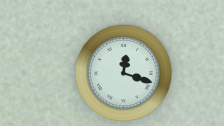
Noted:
12,18
